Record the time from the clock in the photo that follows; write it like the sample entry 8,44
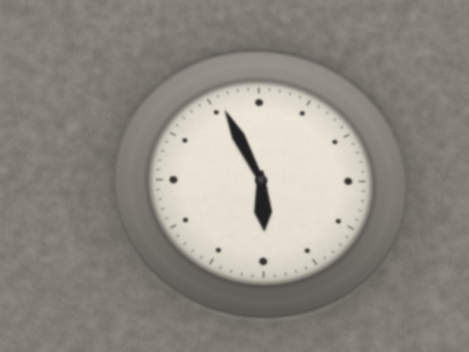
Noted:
5,56
